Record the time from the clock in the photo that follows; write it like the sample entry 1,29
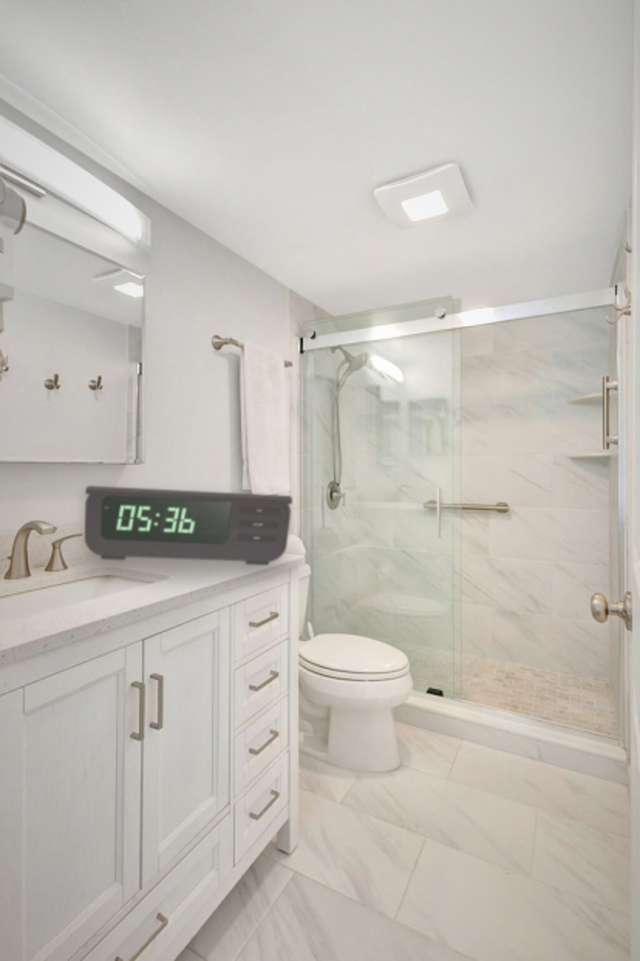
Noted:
5,36
